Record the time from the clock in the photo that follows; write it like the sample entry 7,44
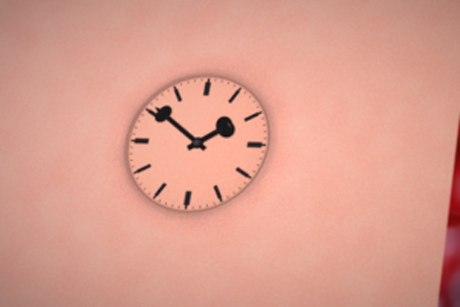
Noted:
1,51
